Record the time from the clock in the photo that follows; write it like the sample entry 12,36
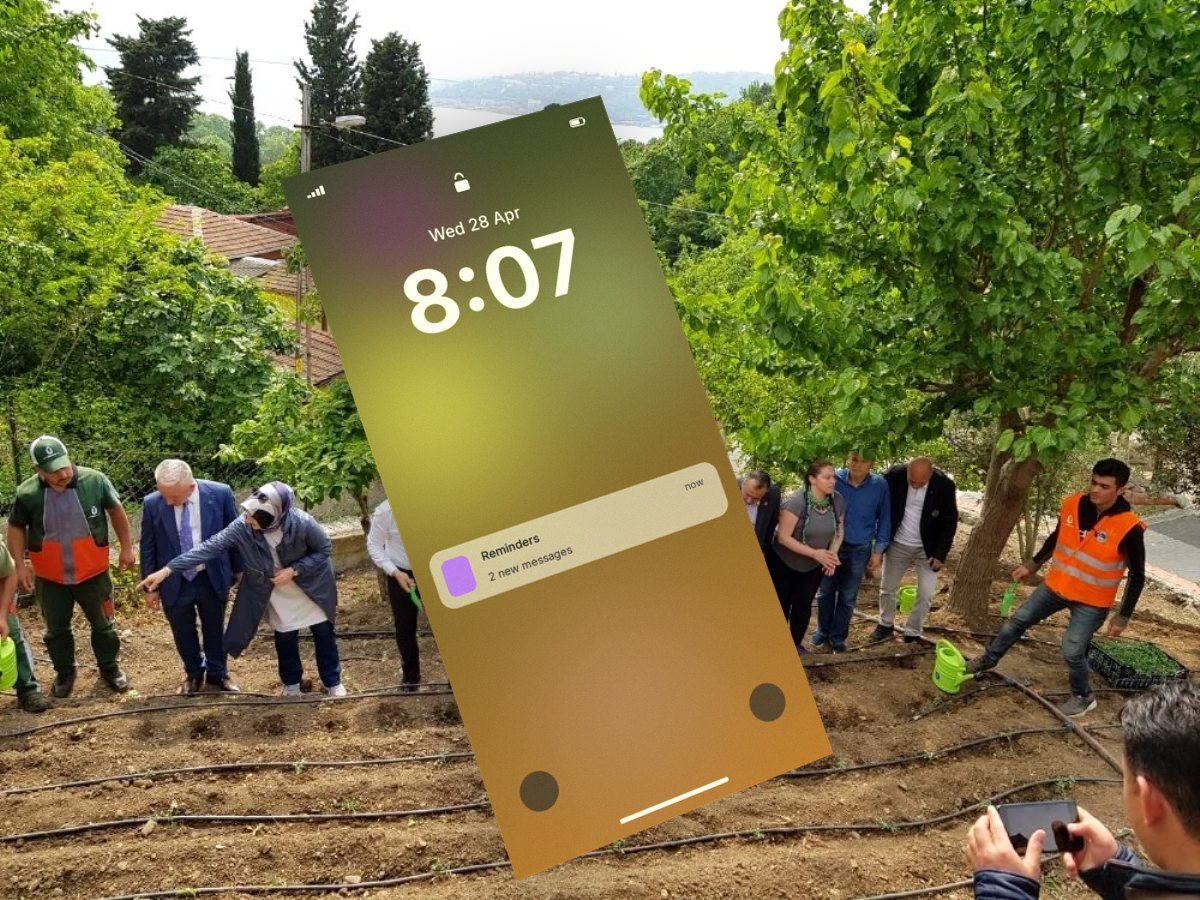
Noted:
8,07
